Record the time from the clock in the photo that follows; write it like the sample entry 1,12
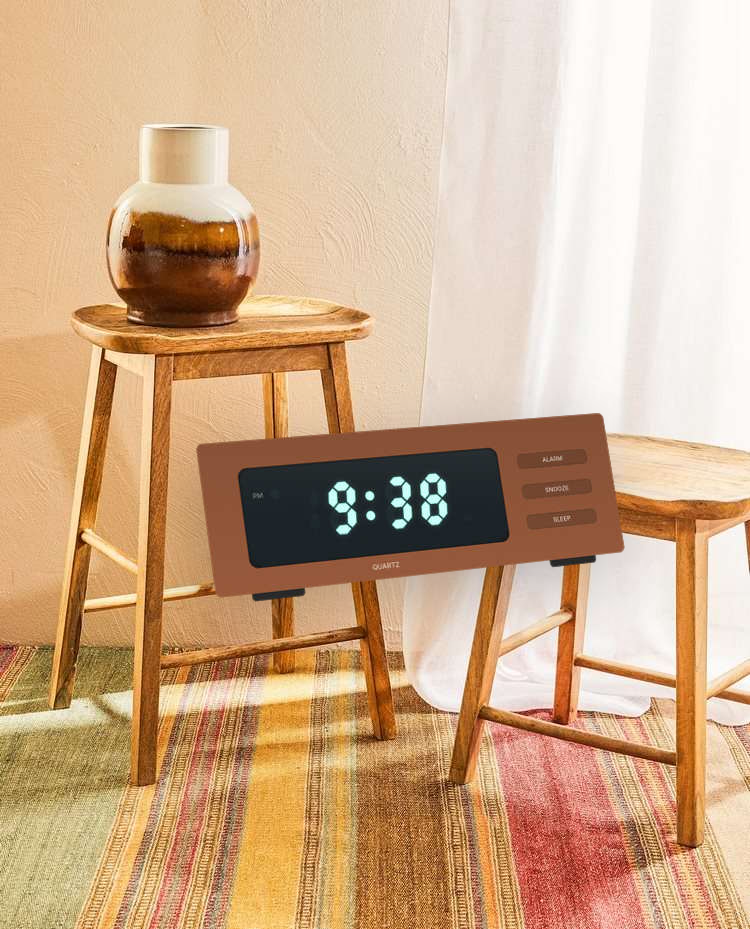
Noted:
9,38
